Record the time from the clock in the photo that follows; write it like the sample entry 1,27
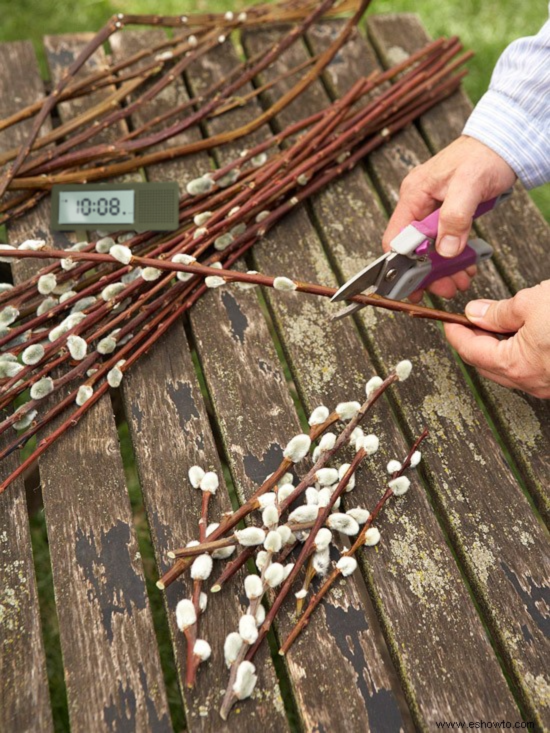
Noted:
10,08
